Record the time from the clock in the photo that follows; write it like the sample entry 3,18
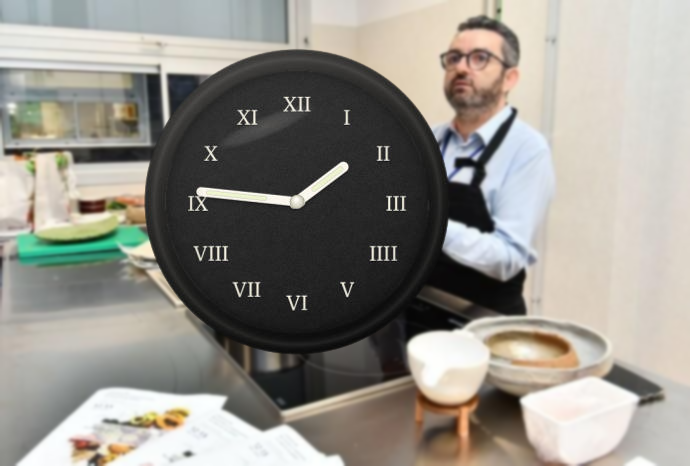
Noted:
1,46
